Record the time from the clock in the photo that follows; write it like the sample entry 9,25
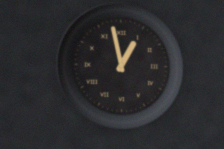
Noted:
12,58
